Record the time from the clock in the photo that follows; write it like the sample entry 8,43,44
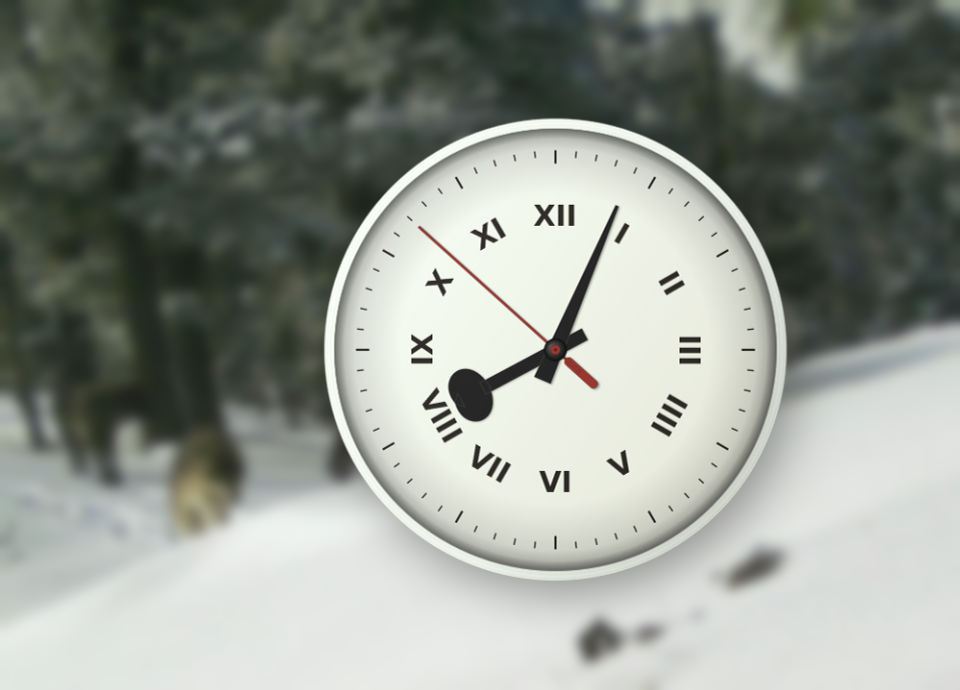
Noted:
8,03,52
